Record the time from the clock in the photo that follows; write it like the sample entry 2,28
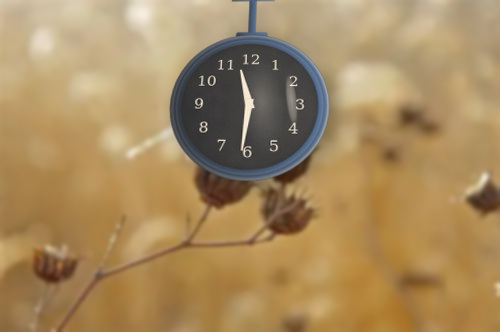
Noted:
11,31
